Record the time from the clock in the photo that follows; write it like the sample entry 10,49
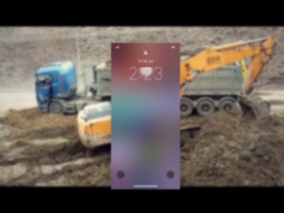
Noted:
2,23
